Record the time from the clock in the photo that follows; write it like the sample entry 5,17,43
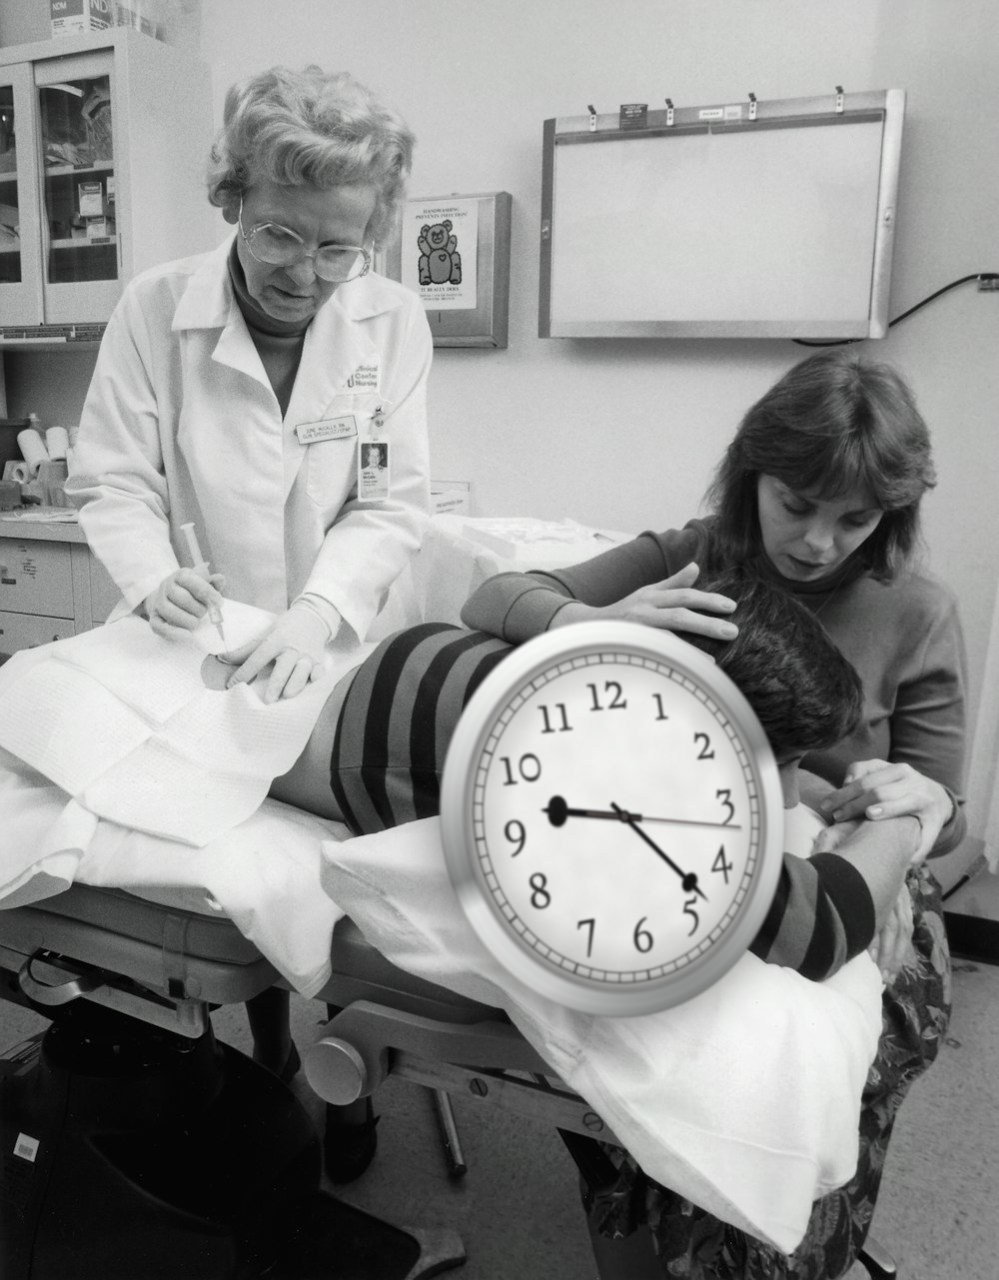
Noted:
9,23,17
